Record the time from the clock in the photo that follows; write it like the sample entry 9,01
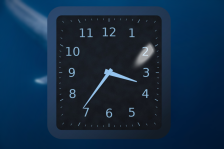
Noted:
3,36
